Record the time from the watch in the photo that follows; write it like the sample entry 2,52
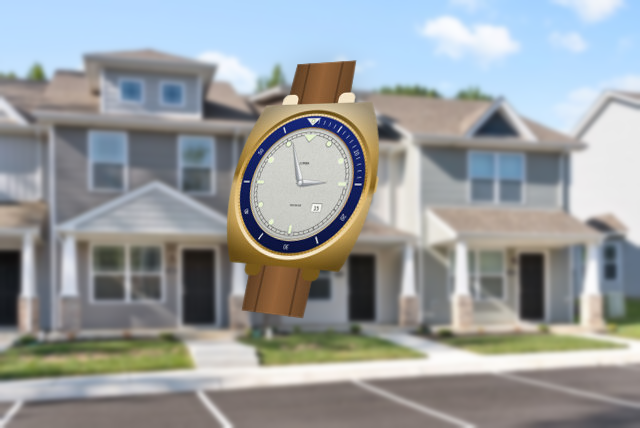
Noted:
2,56
